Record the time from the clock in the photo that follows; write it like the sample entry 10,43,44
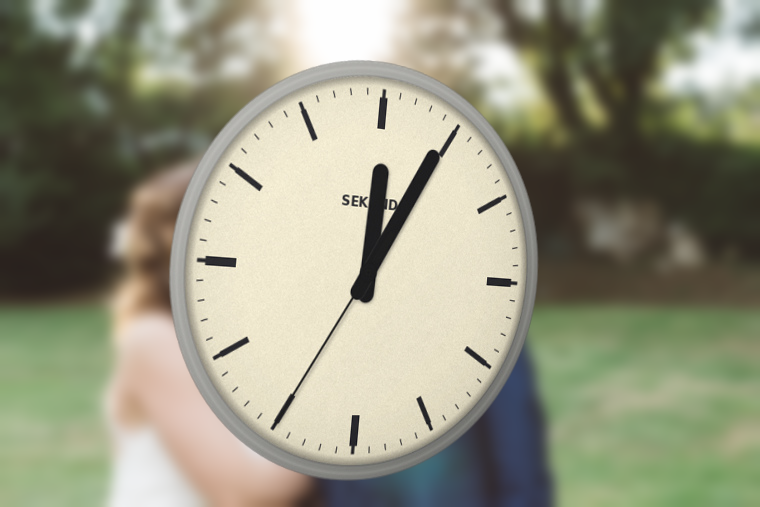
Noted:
12,04,35
